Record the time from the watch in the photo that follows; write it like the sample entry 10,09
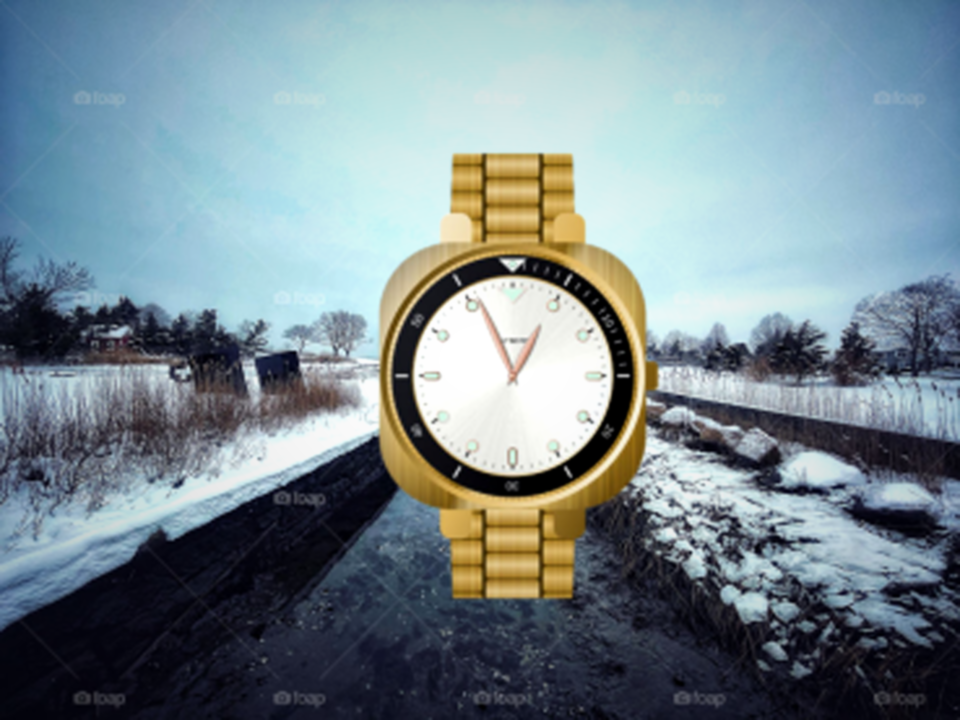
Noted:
12,56
